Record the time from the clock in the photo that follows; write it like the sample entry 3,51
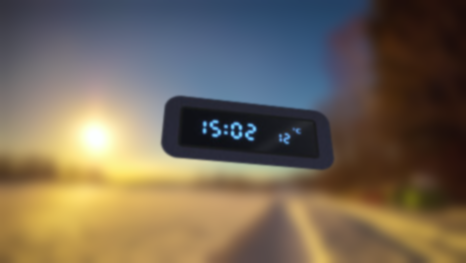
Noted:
15,02
